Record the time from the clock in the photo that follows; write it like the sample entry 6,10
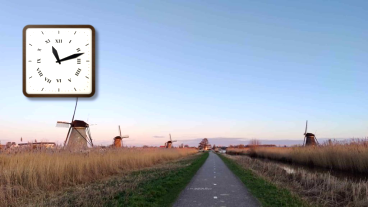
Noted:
11,12
